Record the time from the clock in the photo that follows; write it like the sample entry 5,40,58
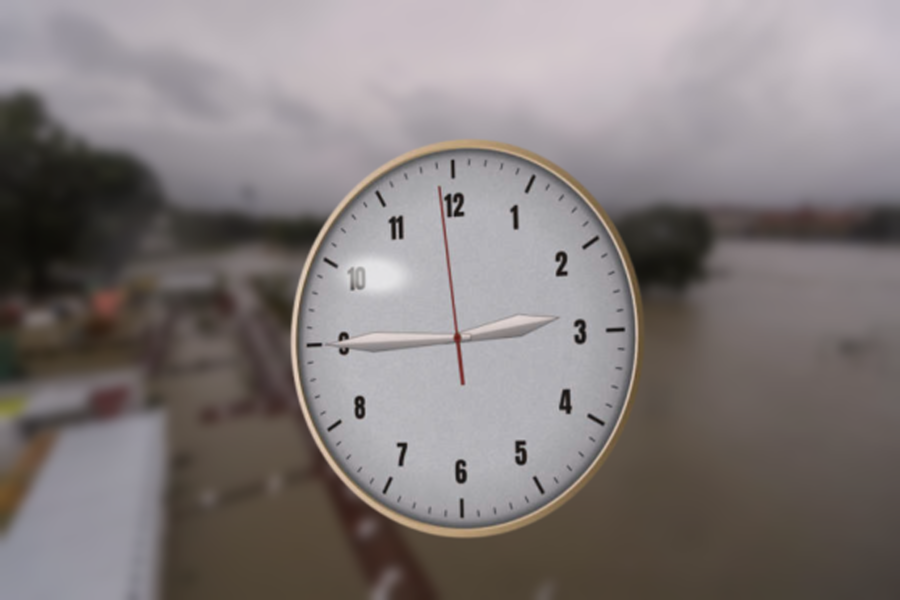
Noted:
2,44,59
